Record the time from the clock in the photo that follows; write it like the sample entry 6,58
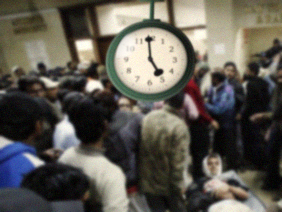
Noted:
4,59
